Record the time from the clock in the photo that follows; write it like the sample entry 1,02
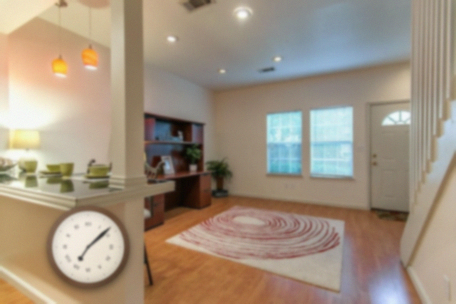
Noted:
7,08
